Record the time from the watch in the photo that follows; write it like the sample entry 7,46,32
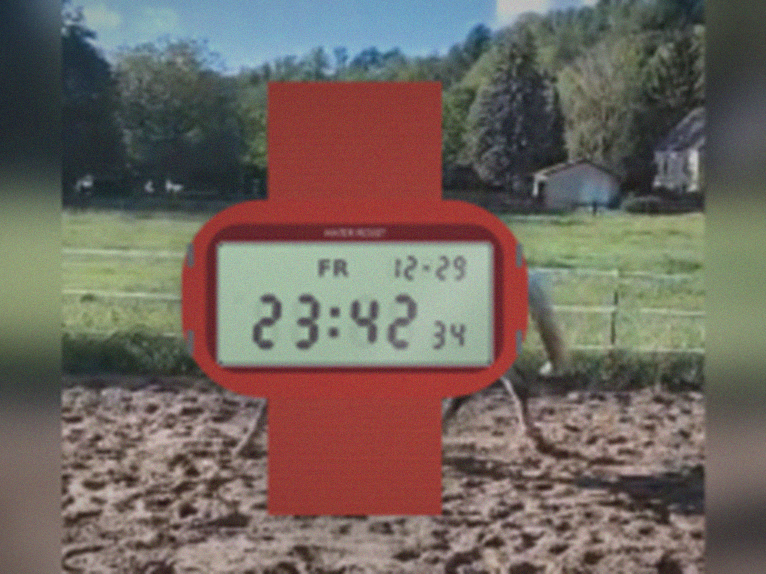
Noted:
23,42,34
